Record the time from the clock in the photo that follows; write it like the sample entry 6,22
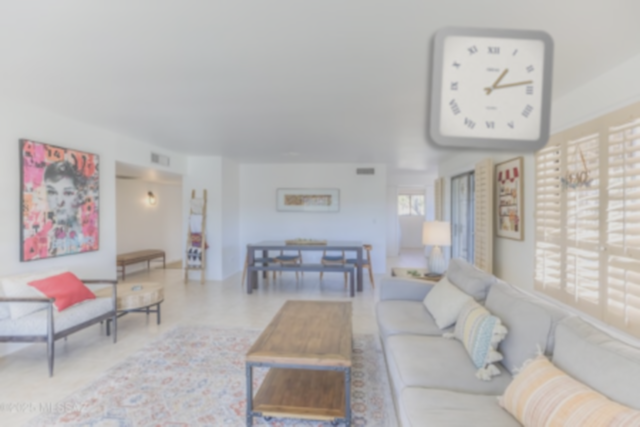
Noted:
1,13
